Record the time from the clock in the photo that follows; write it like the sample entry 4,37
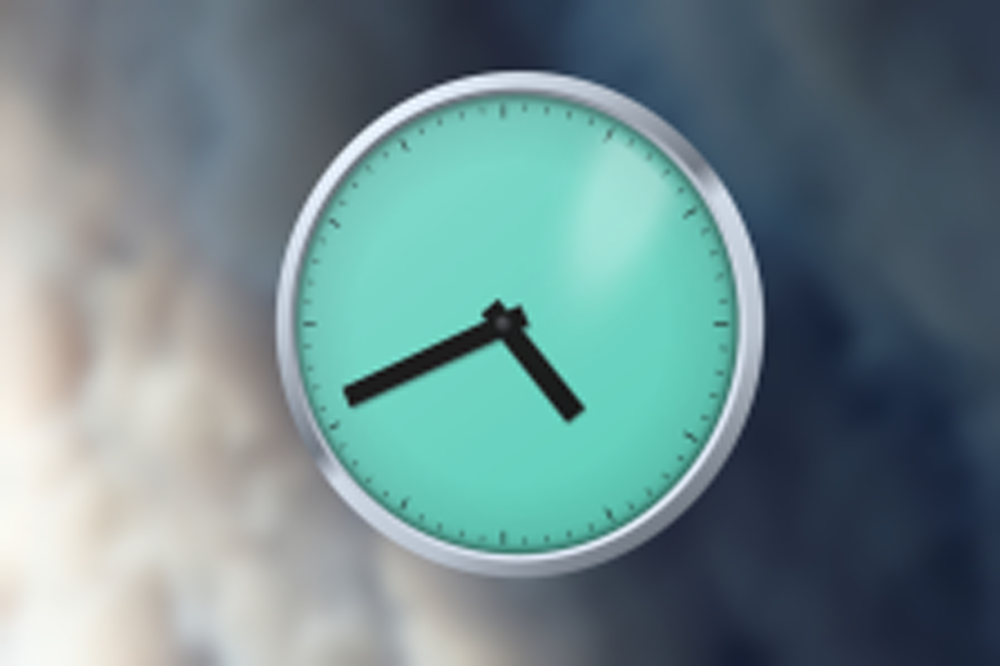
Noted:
4,41
